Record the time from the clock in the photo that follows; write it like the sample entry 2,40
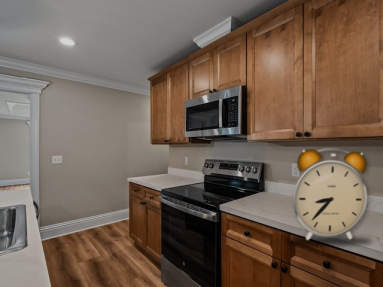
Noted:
8,37
